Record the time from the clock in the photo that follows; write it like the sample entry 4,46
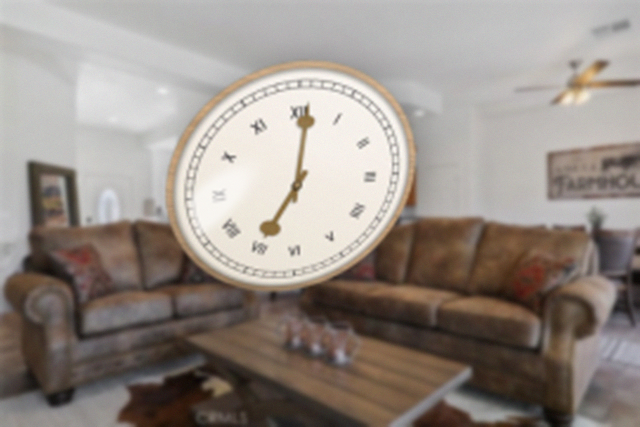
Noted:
7,01
